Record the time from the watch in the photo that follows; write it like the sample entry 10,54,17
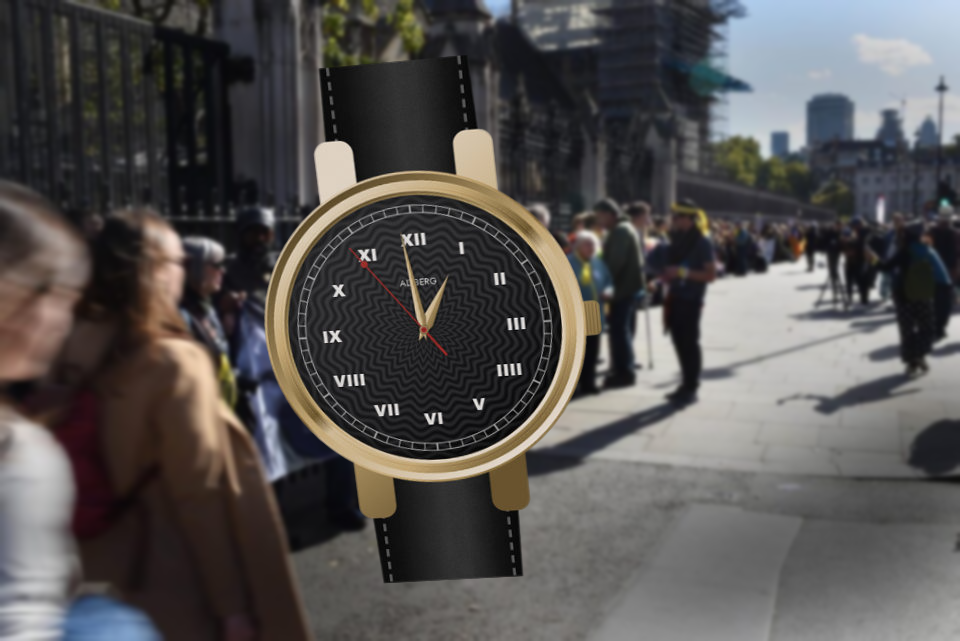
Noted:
12,58,54
